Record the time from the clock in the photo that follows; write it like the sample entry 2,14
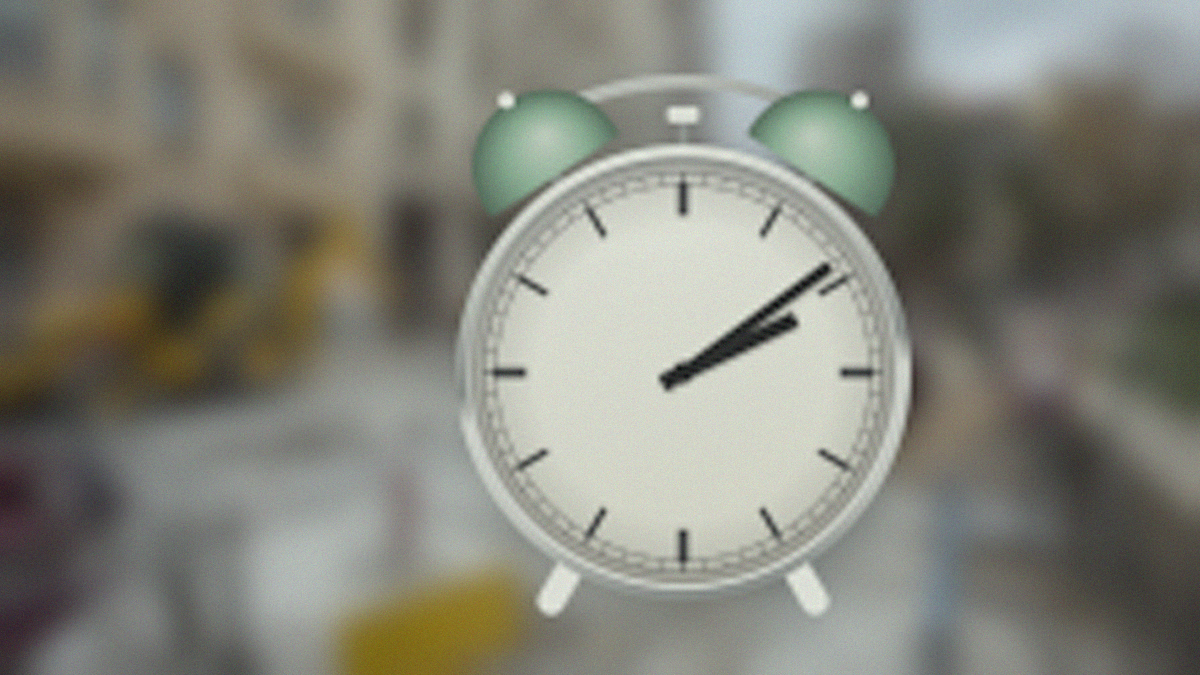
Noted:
2,09
